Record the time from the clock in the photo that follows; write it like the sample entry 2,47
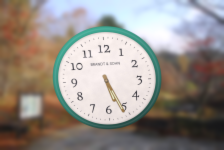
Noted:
5,26
